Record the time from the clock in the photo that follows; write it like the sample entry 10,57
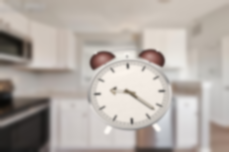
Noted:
9,22
